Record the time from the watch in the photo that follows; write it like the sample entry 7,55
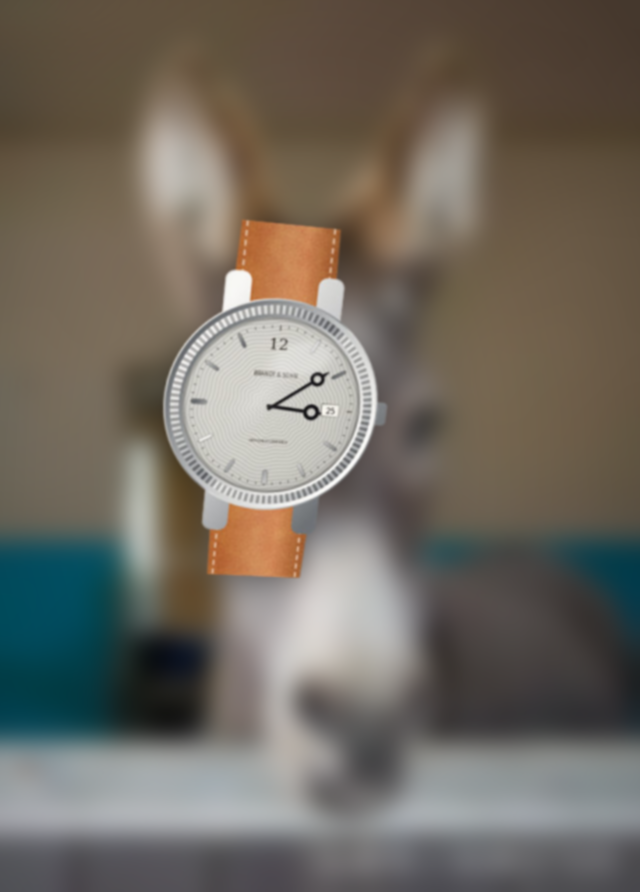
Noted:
3,09
